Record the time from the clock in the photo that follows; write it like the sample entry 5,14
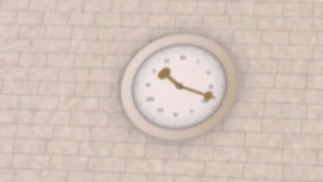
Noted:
10,18
